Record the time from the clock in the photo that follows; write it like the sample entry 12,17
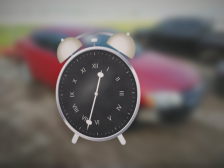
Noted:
12,33
